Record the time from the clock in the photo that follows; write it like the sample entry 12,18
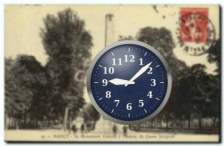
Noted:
9,08
